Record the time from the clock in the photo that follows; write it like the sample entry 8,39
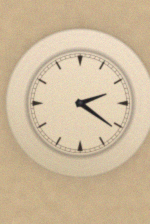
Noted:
2,21
